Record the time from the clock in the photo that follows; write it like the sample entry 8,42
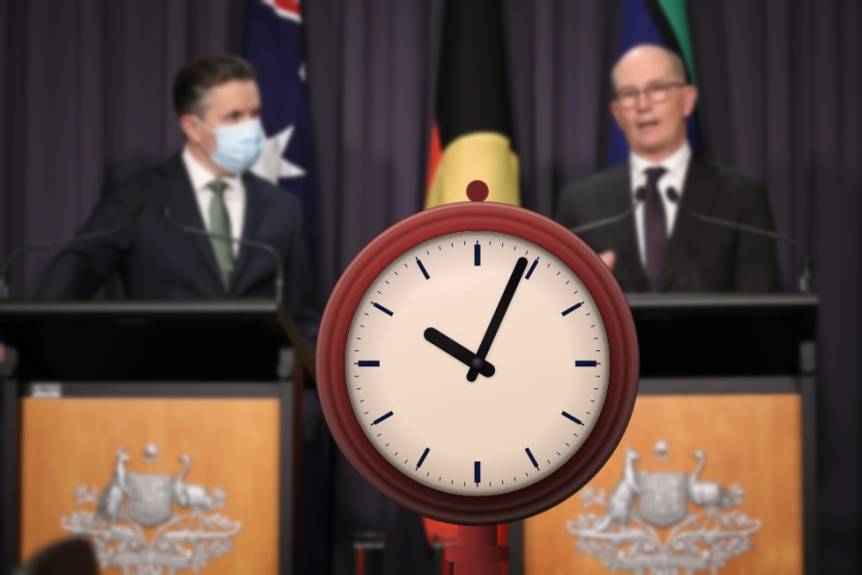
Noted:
10,04
